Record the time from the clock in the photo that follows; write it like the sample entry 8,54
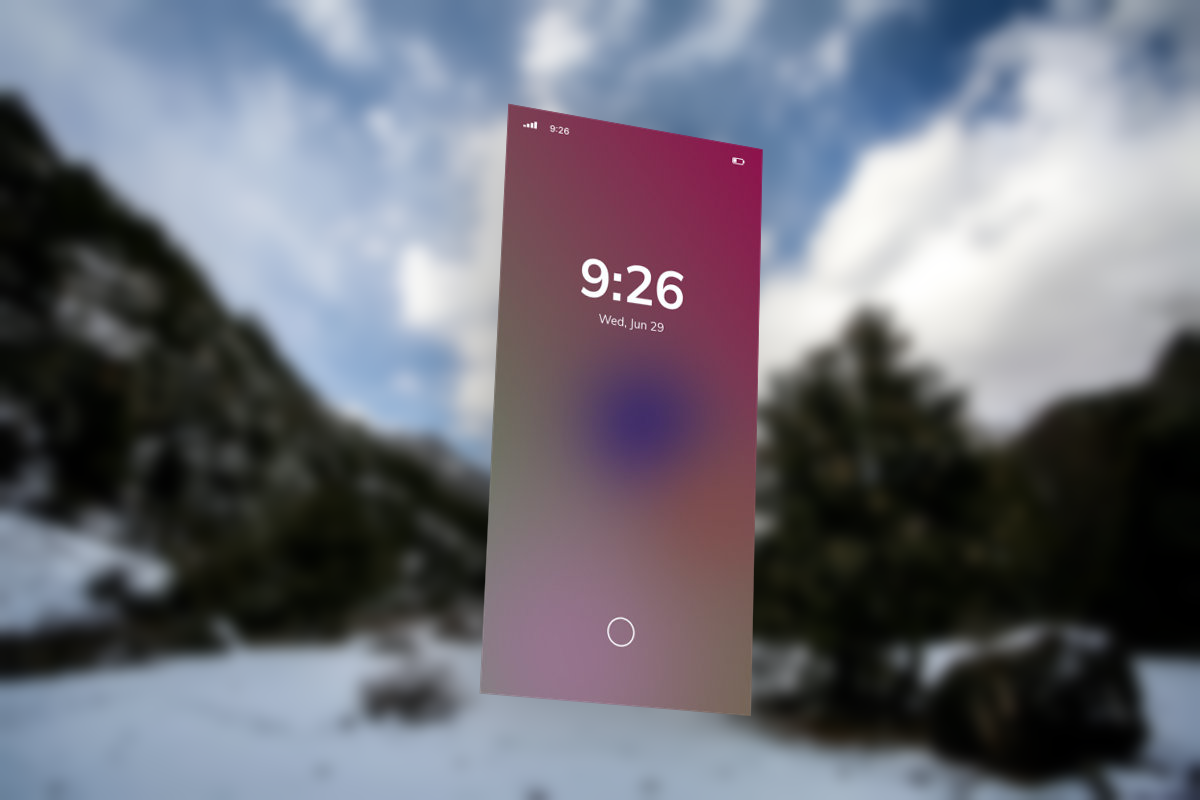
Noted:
9,26
